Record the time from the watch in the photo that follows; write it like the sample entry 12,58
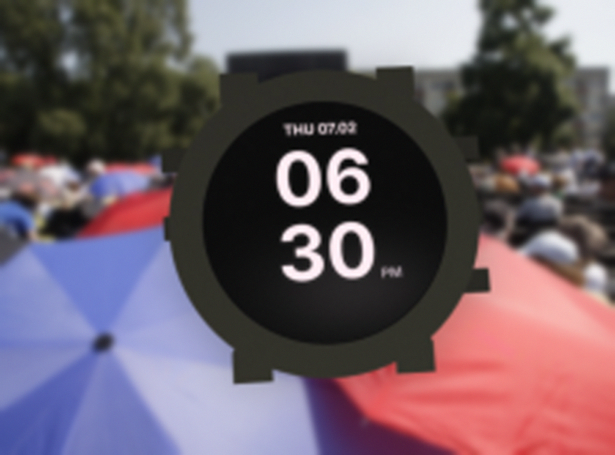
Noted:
6,30
